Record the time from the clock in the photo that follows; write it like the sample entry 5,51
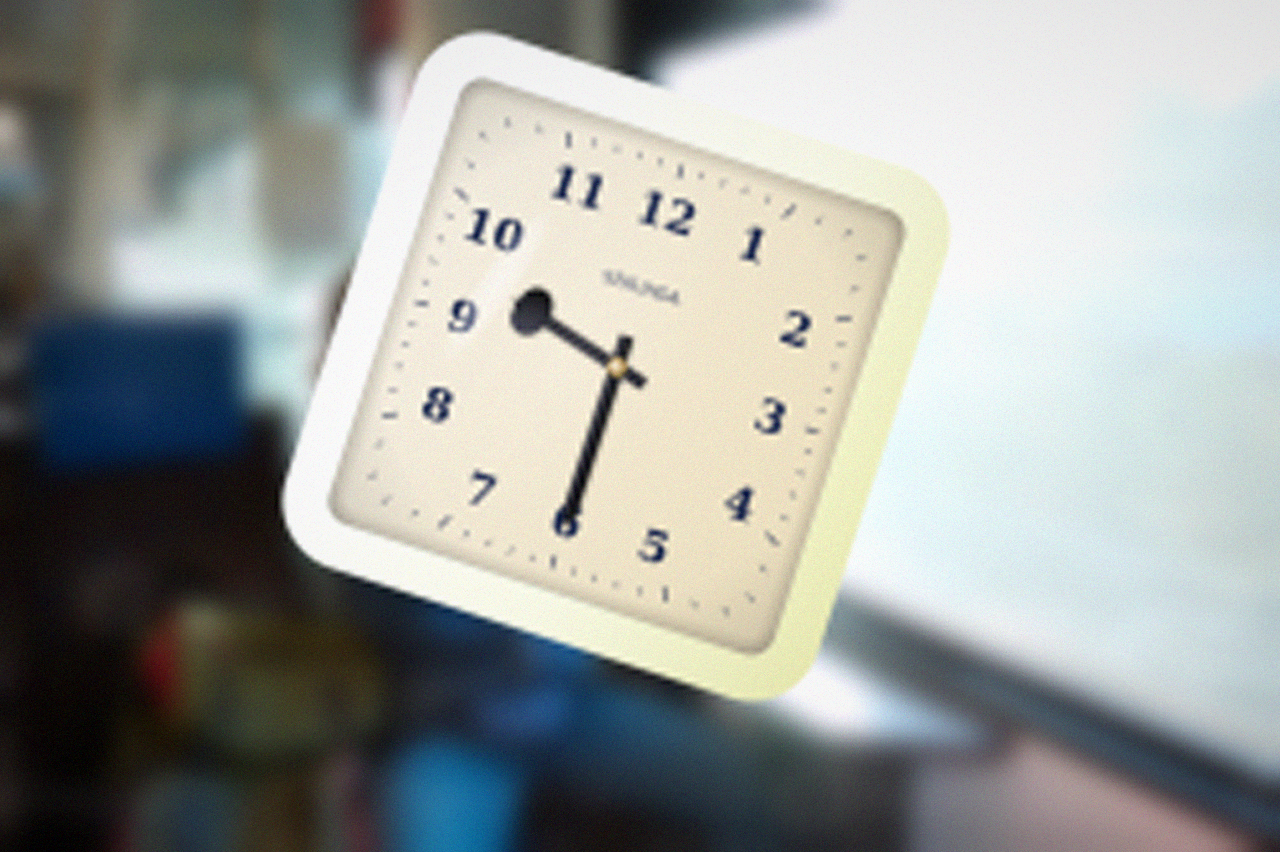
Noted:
9,30
